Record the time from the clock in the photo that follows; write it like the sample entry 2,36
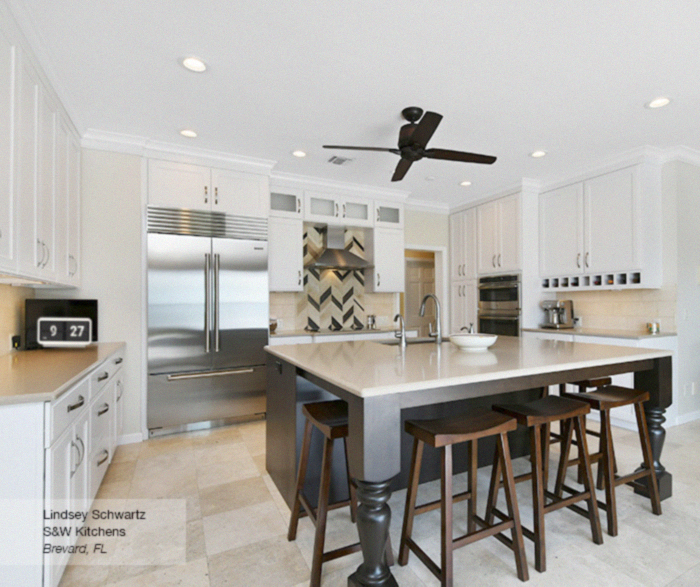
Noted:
9,27
